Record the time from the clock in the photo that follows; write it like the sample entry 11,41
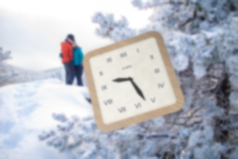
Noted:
9,27
